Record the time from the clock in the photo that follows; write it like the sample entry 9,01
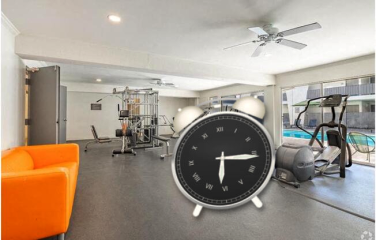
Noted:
6,16
